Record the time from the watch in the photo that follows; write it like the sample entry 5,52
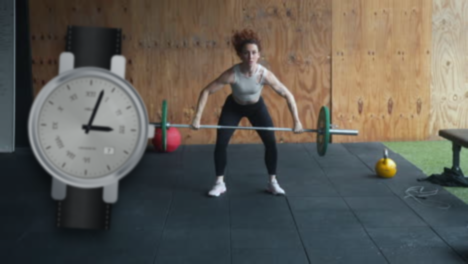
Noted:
3,03
